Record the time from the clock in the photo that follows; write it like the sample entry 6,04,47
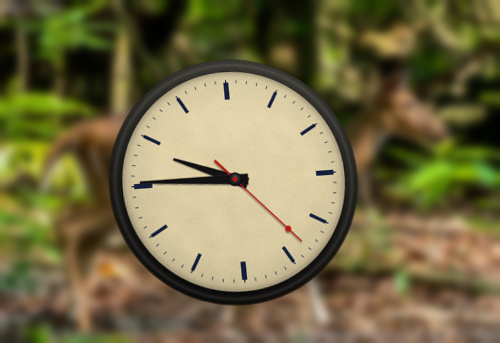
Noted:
9,45,23
